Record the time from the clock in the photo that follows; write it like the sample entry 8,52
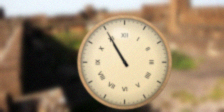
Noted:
10,55
